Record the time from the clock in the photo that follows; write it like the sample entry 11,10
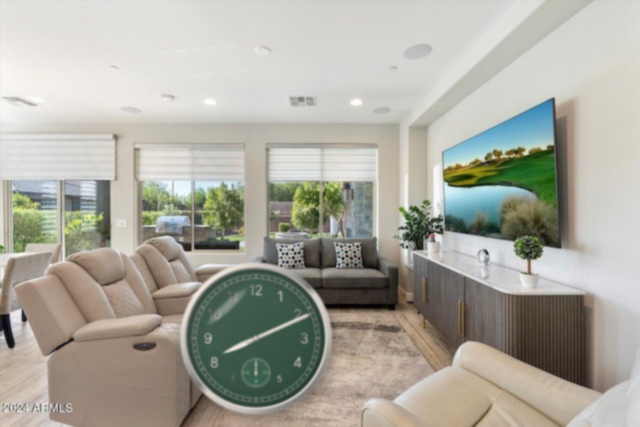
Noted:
8,11
